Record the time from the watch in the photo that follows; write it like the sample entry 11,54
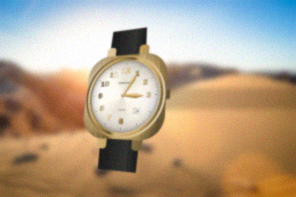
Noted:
3,05
